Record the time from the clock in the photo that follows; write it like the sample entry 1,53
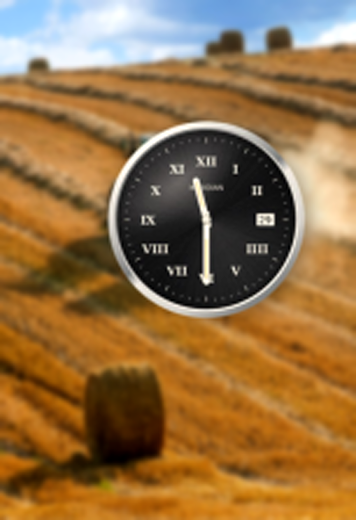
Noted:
11,30
